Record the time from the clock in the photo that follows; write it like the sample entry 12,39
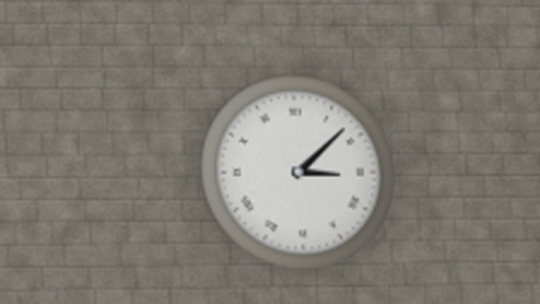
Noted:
3,08
